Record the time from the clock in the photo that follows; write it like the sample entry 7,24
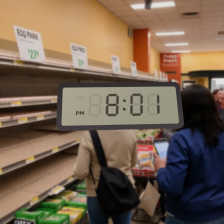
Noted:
8,01
